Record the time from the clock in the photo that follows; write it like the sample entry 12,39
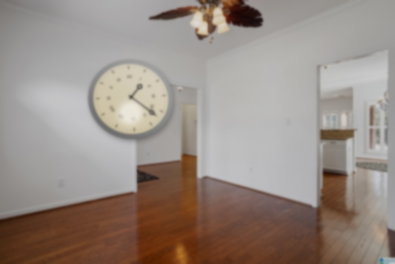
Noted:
1,22
